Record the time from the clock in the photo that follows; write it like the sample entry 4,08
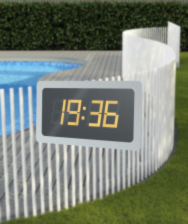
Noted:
19,36
